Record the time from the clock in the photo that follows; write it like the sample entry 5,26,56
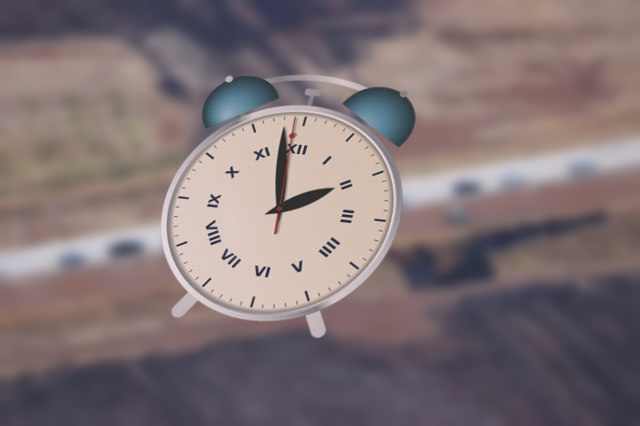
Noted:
1,57,59
